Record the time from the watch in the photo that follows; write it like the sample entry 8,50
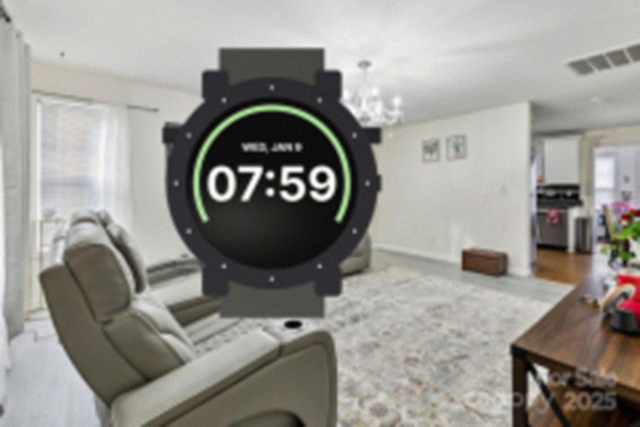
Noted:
7,59
